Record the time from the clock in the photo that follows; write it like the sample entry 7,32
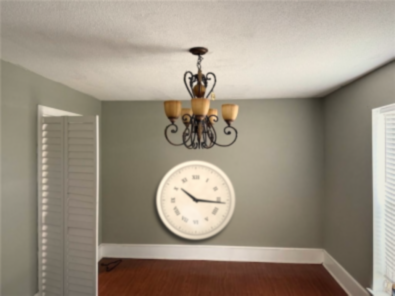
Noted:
10,16
